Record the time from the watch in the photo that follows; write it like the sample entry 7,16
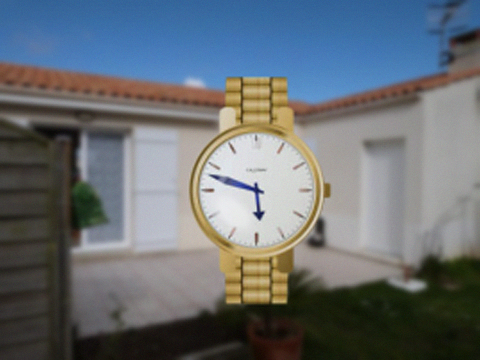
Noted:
5,48
